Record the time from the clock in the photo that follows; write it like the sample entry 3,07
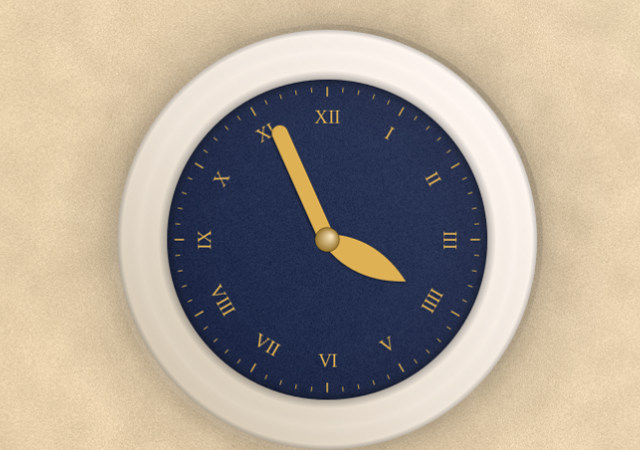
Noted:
3,56
